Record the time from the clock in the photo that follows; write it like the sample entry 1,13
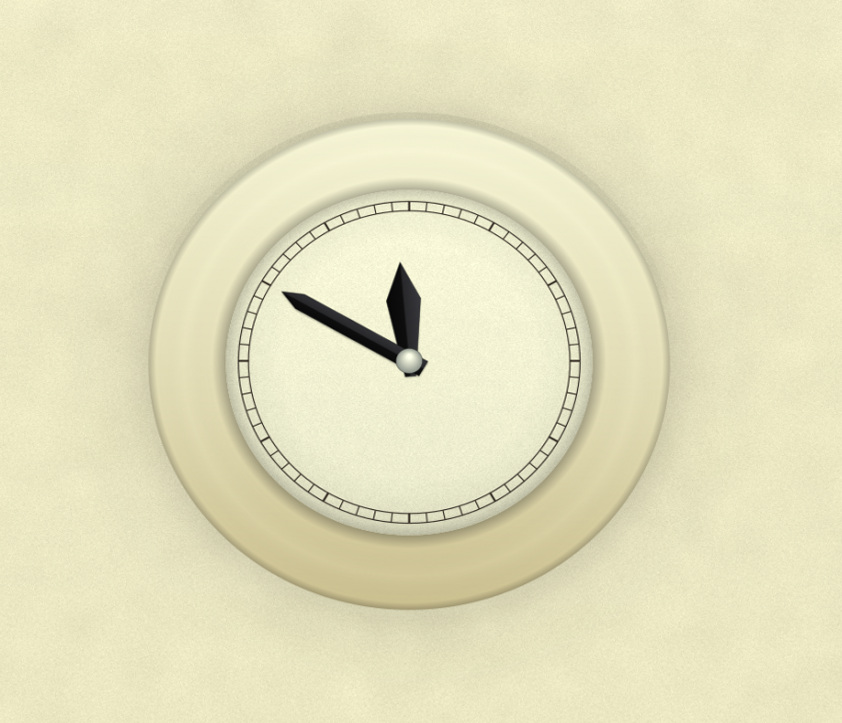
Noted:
11,50
